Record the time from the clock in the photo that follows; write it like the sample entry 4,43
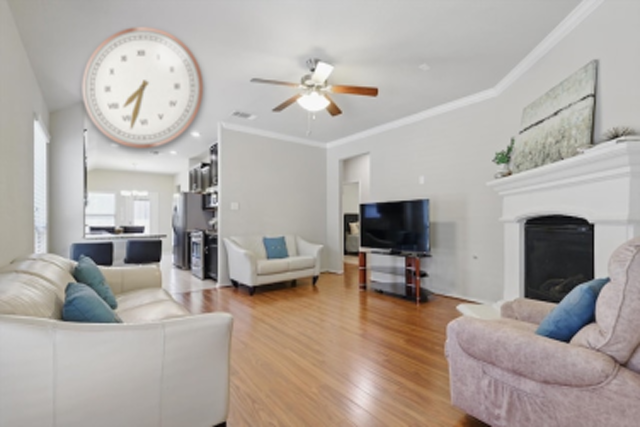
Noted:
7,33
